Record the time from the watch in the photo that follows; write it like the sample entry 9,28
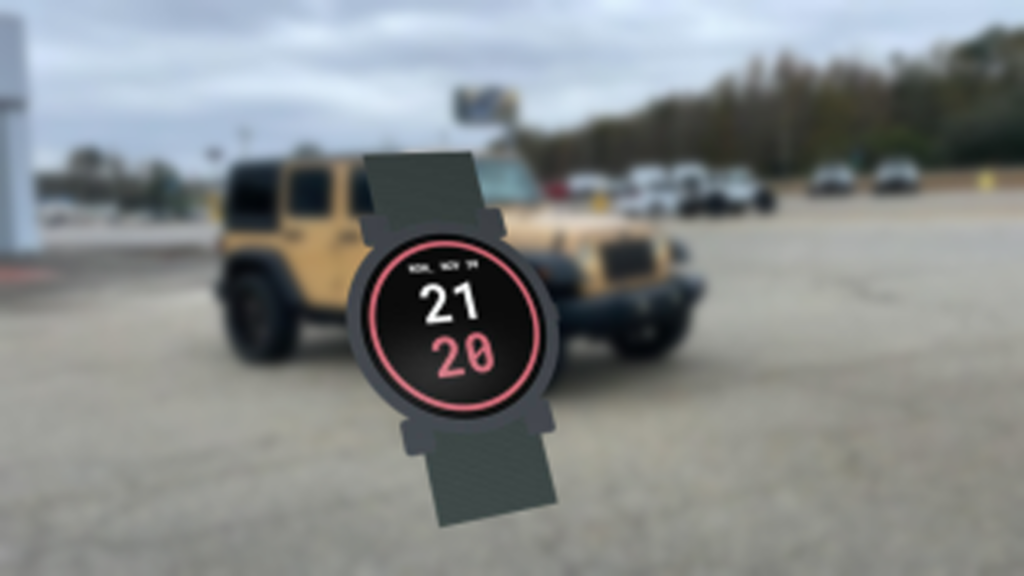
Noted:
21,20
